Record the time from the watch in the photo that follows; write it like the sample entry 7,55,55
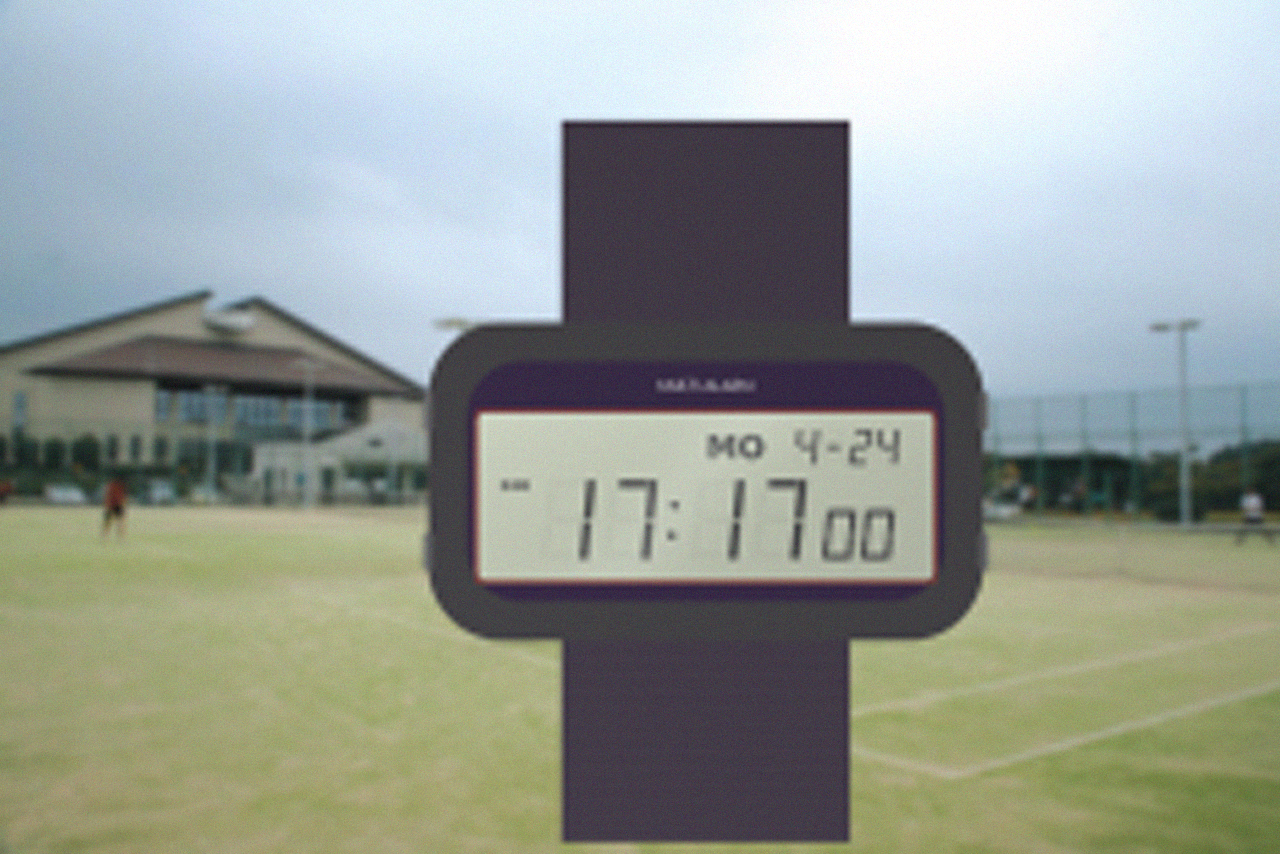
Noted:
17,17,00
